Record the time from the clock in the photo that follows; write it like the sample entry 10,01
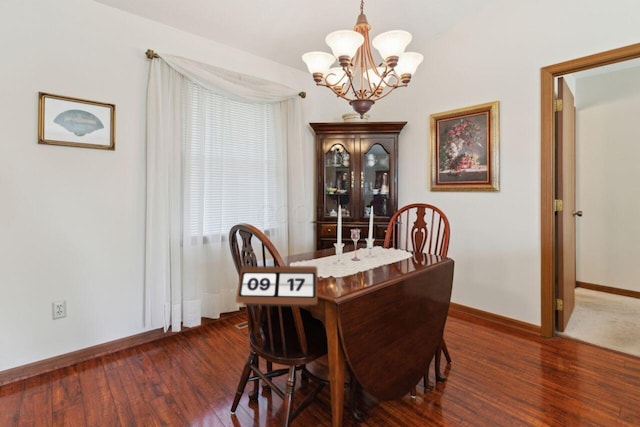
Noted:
9,17
